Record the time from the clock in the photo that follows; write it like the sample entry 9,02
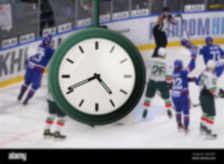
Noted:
4,41
